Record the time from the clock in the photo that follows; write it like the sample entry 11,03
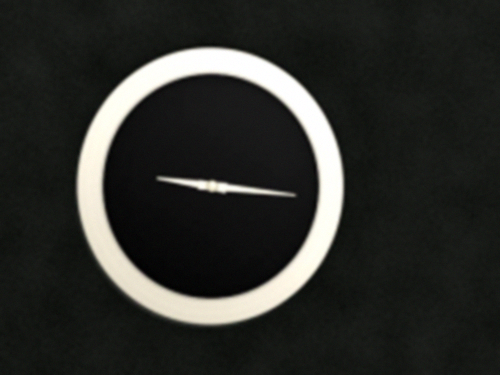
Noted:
9,16
